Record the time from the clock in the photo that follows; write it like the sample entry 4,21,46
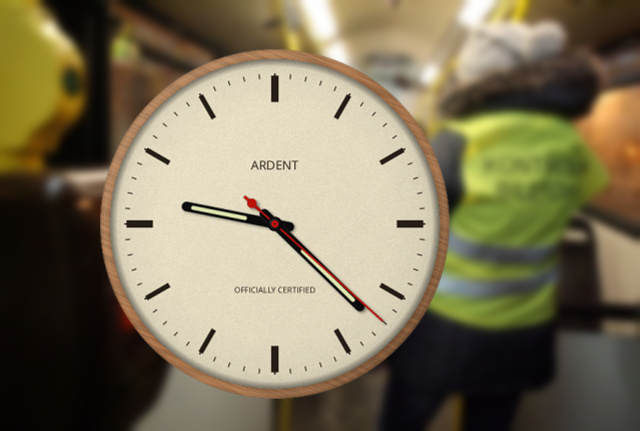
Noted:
9,22,22
